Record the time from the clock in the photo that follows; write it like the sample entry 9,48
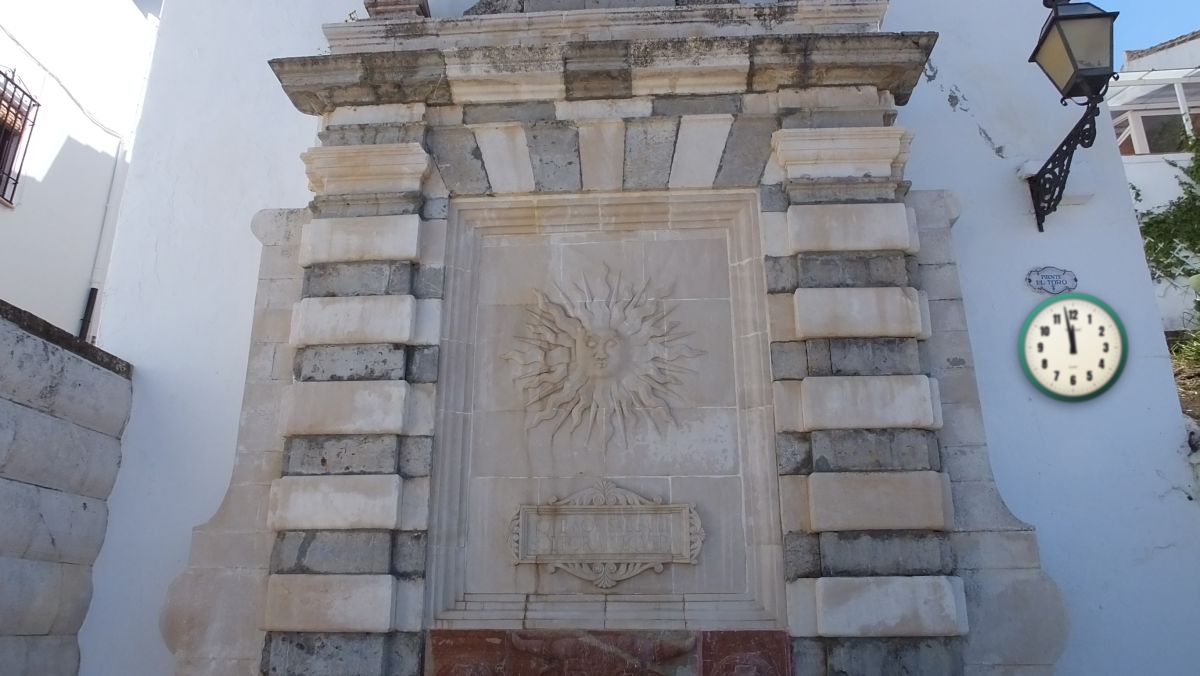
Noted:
11,58
